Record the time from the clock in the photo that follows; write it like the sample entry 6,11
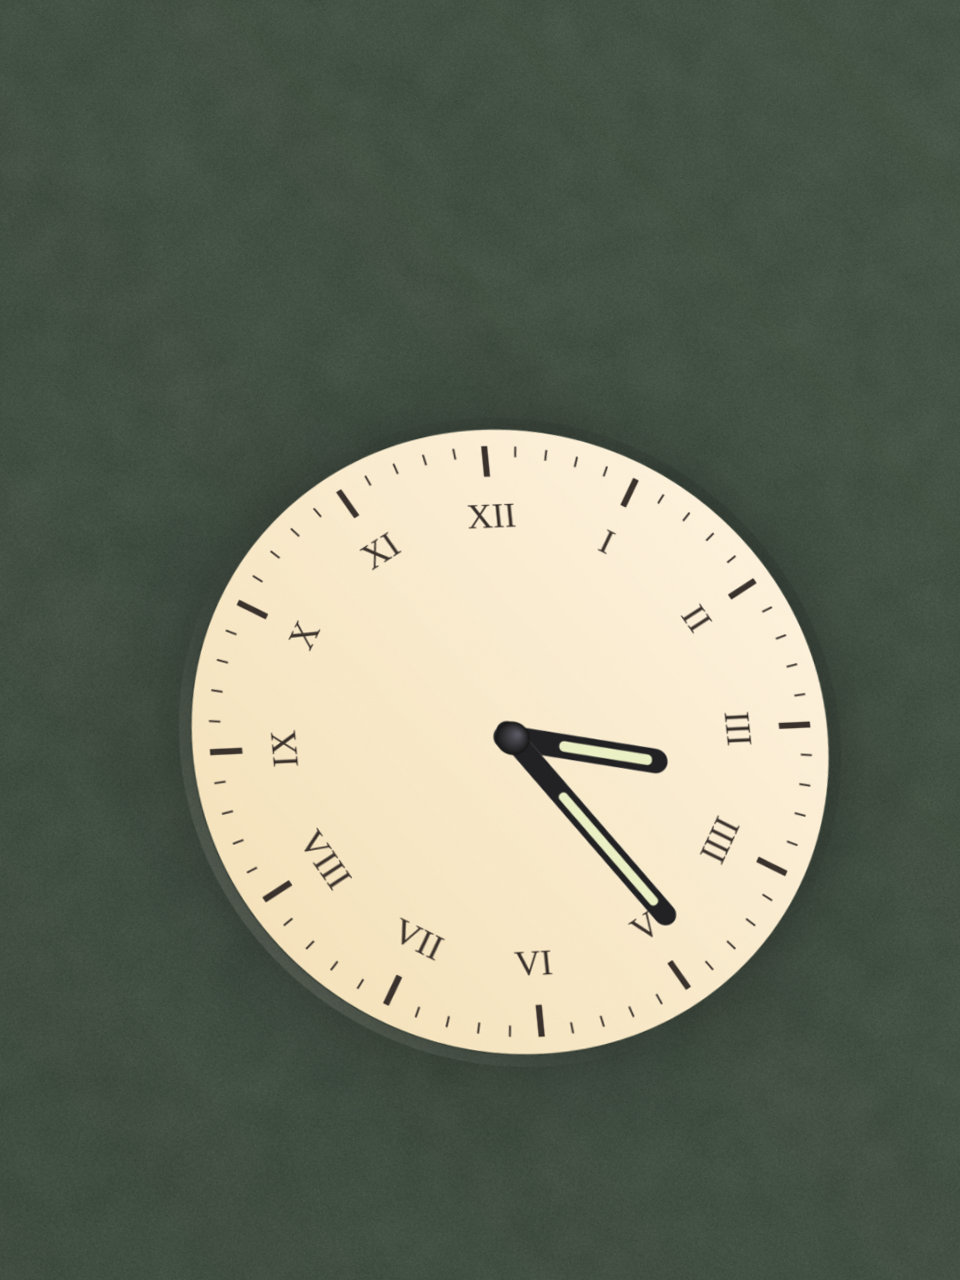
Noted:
3,24
